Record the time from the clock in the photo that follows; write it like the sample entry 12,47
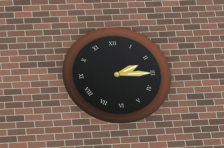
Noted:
2,15
